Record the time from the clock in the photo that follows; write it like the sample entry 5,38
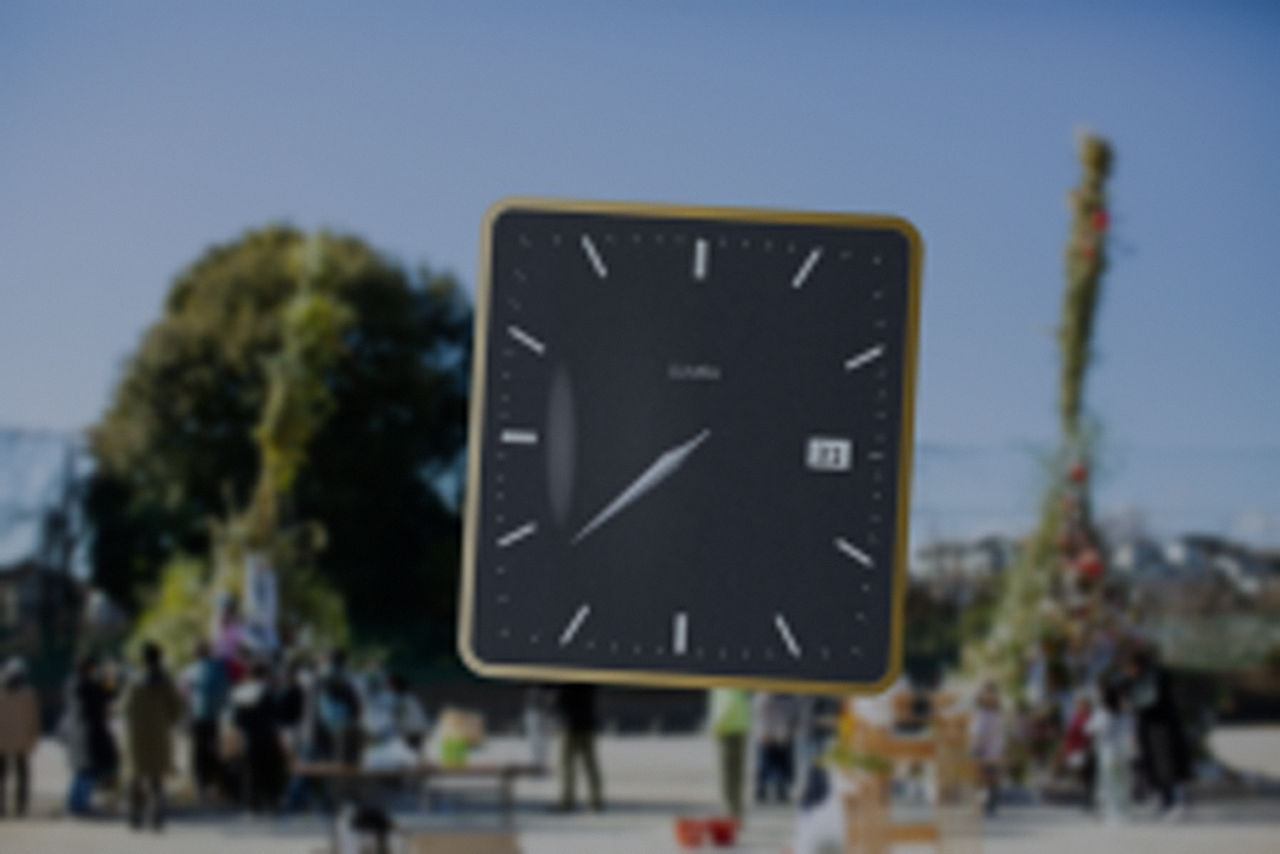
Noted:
7,38
